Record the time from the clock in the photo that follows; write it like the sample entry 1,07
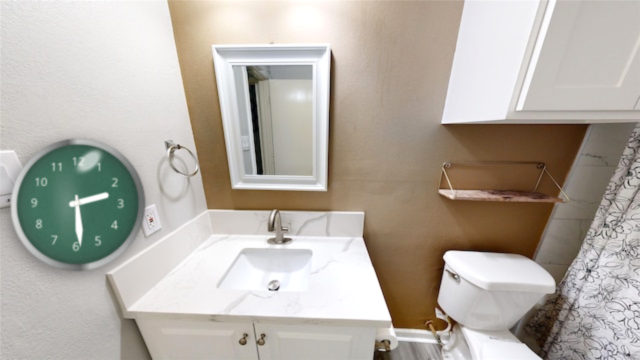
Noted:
2,29
